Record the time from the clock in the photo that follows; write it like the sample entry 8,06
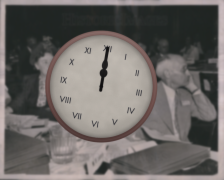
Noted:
12,00
